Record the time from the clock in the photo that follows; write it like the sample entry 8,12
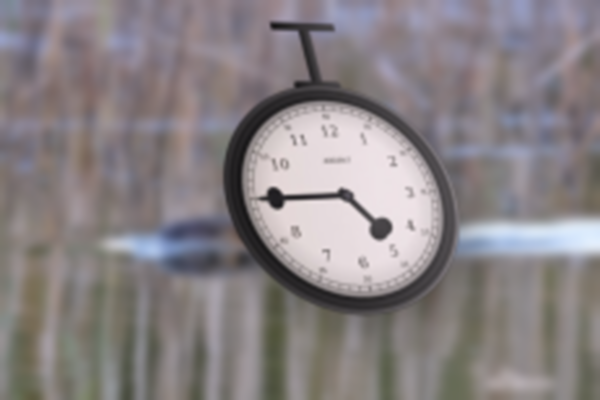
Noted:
4,45
